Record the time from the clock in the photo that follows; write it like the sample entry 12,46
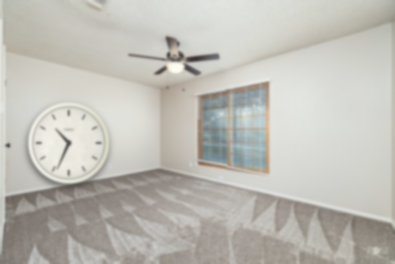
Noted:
10,34
